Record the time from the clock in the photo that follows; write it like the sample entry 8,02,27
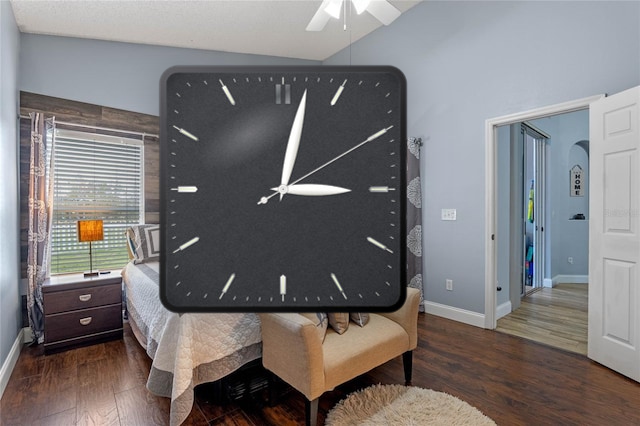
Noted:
3,02,10
